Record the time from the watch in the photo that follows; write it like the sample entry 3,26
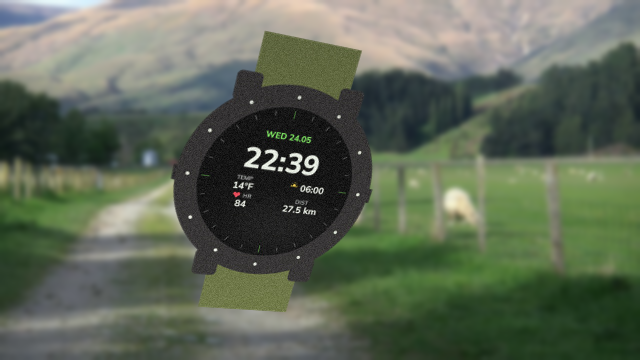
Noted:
22,39
